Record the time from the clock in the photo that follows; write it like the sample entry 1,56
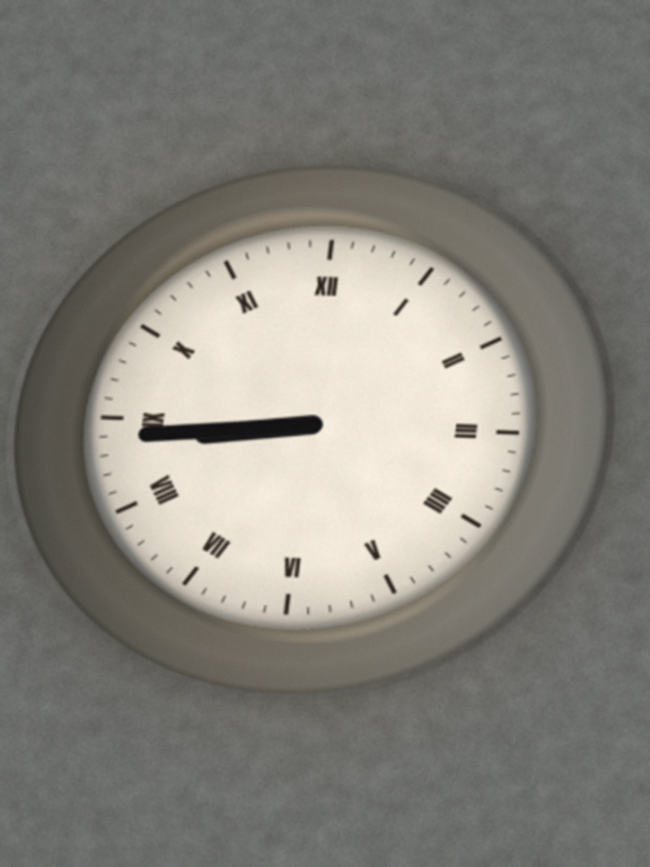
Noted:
8,44
